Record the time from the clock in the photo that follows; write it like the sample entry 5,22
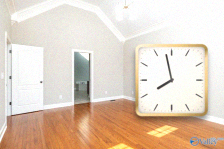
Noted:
7,58
